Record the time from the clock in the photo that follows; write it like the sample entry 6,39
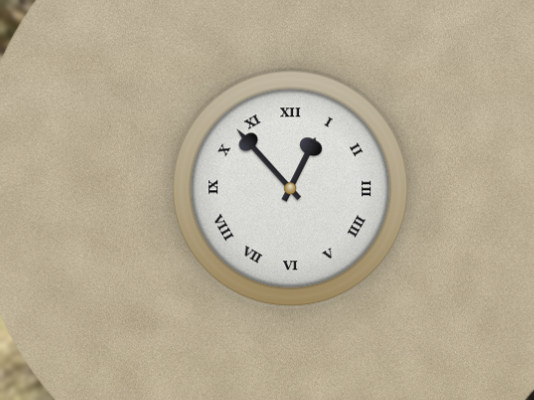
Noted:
12,53
